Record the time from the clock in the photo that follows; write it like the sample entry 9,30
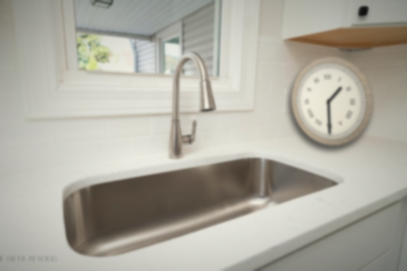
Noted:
1,30
